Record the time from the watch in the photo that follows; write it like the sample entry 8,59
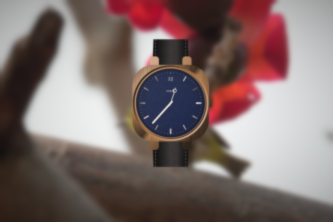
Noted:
12,37
